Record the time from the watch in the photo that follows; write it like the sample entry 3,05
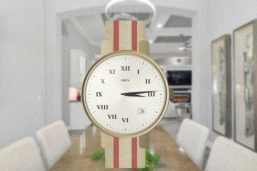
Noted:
3,14
